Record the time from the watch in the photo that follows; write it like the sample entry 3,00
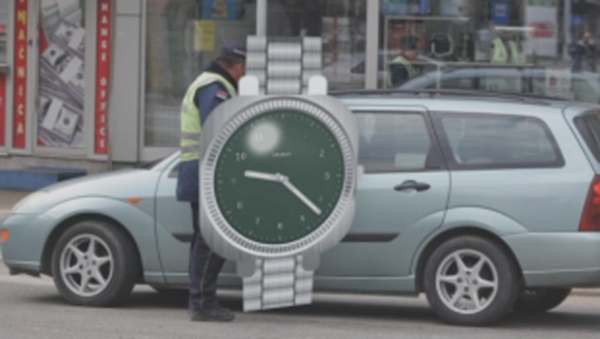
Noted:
9,22
